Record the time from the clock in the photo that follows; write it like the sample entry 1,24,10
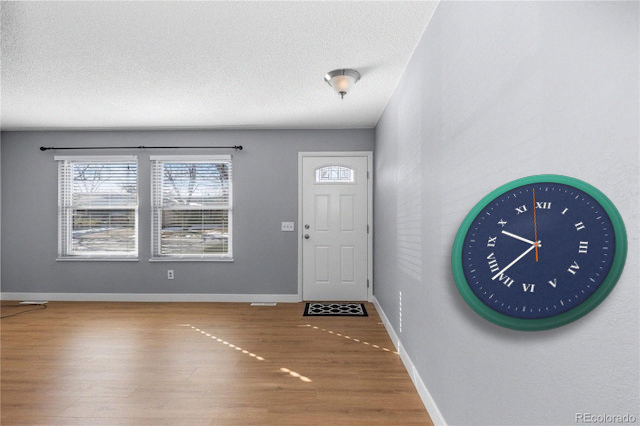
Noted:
9,36,58
